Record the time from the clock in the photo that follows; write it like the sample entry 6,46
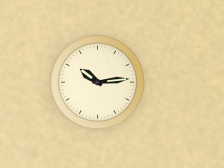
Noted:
10,14
